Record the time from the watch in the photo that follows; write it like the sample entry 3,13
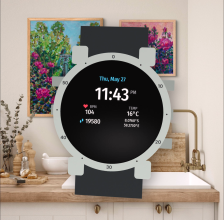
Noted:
11,43
